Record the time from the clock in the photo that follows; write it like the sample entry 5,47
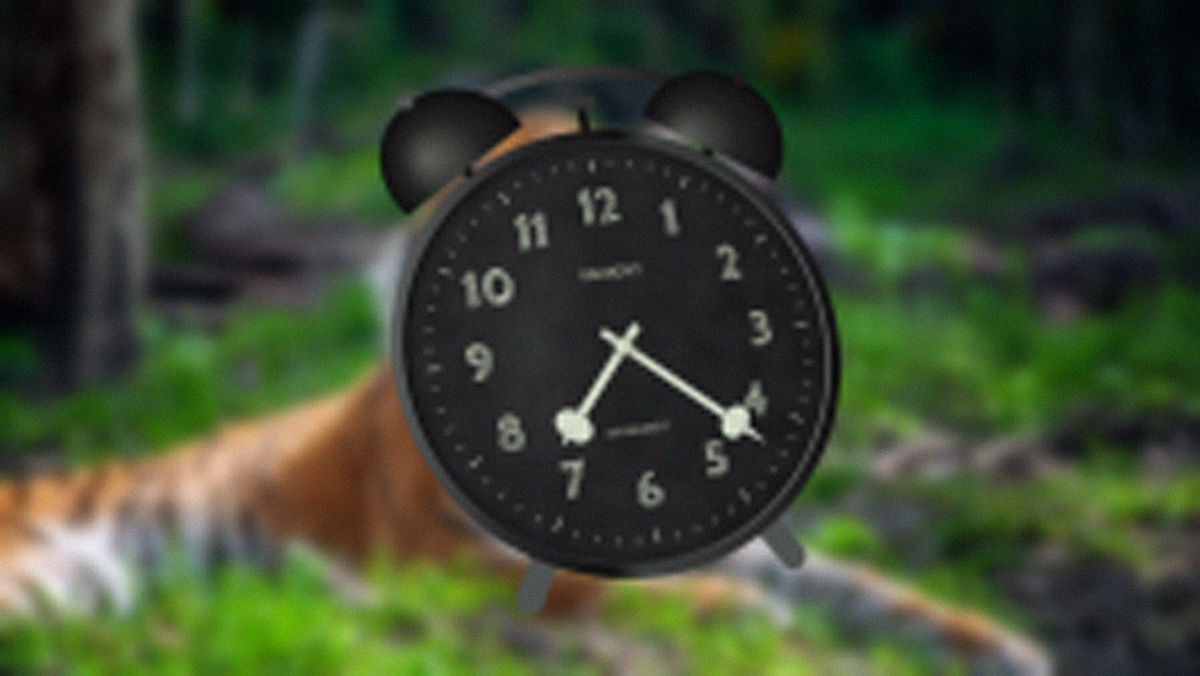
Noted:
7,22
